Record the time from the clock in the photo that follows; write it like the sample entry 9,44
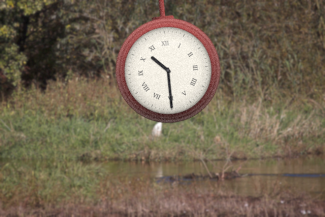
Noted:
10,30
